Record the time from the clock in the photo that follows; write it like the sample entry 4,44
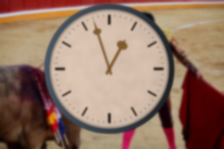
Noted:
12,57
